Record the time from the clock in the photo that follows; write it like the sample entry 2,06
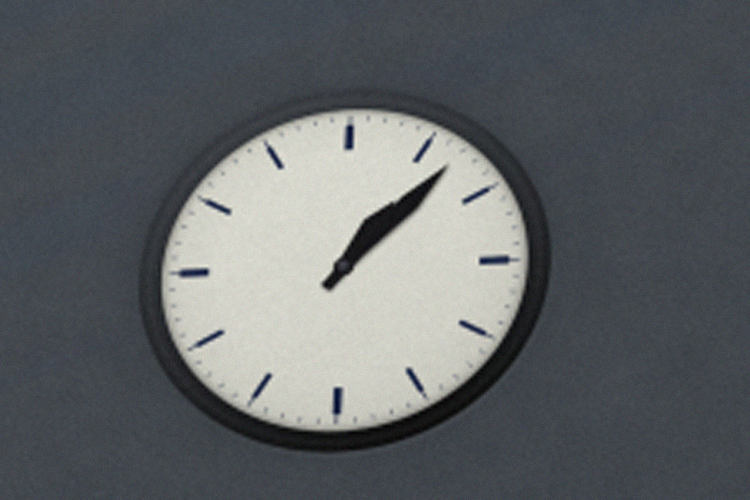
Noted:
1,07
